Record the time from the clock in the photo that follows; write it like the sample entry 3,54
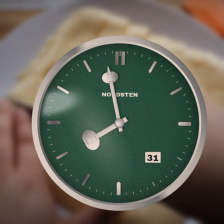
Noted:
7,58
